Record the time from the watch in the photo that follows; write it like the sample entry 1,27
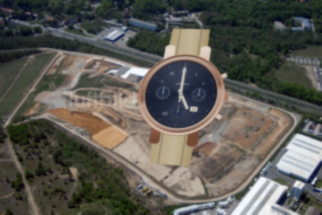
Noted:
5,00
